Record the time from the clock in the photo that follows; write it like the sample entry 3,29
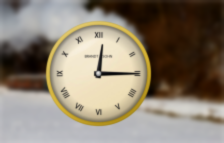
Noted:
12,15
